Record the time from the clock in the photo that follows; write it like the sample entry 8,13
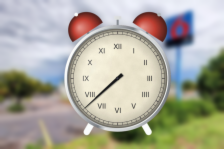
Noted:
7,38
